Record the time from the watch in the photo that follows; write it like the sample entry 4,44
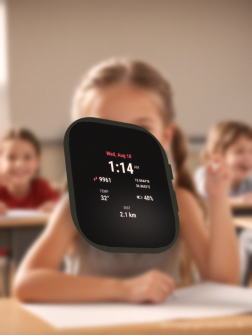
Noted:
1,14
